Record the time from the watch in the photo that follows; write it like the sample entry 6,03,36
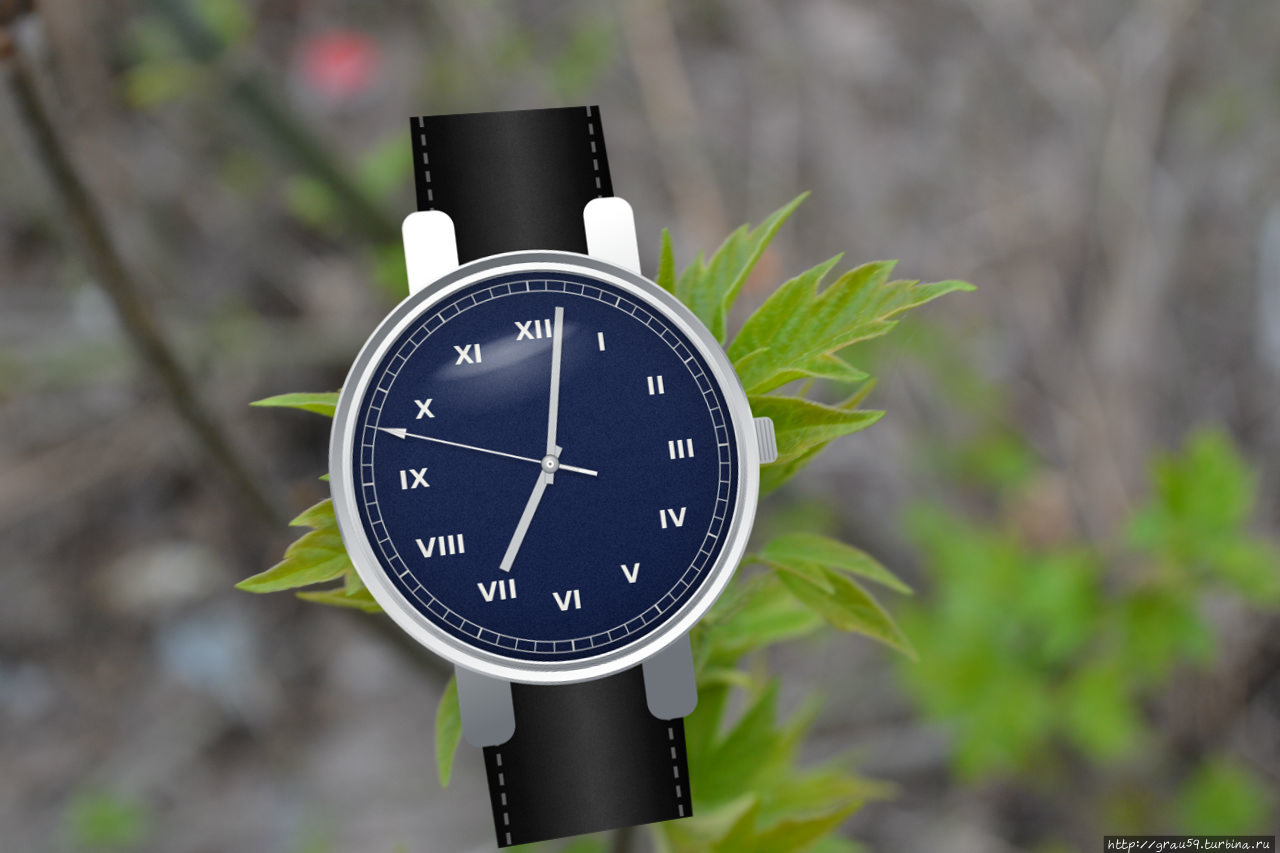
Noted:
7,01,48
